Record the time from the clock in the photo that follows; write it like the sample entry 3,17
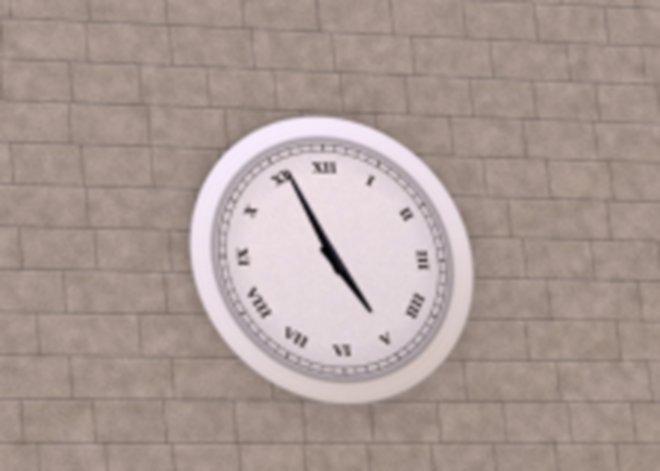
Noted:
4,56
